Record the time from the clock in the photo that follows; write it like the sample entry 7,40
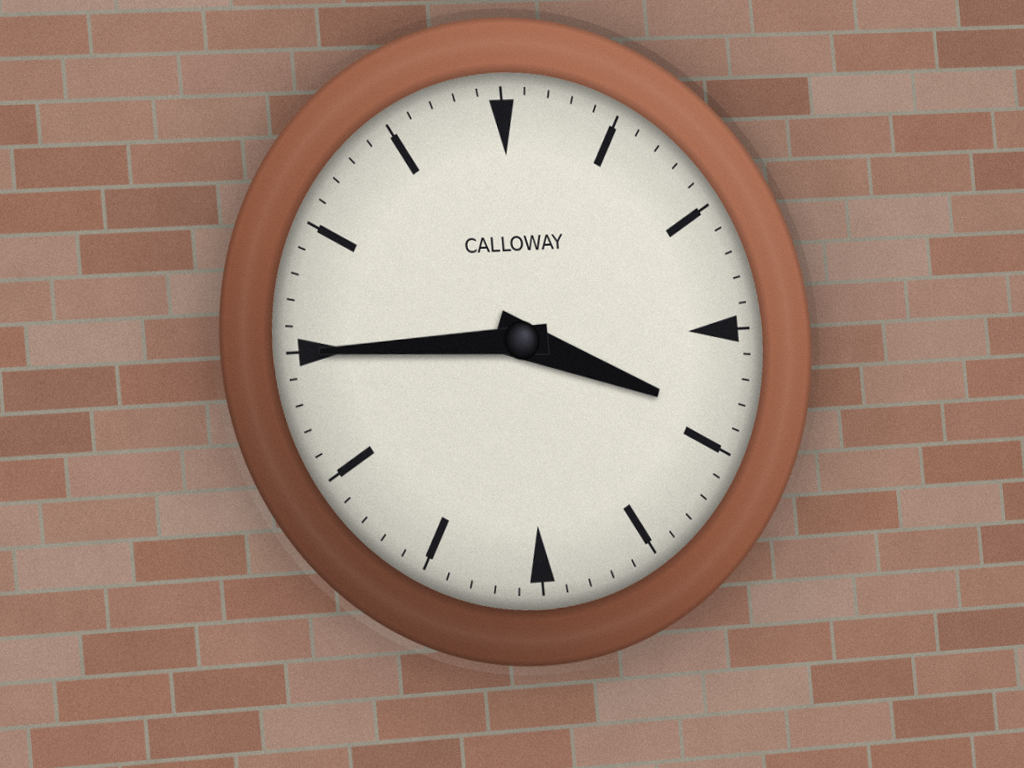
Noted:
3,45
